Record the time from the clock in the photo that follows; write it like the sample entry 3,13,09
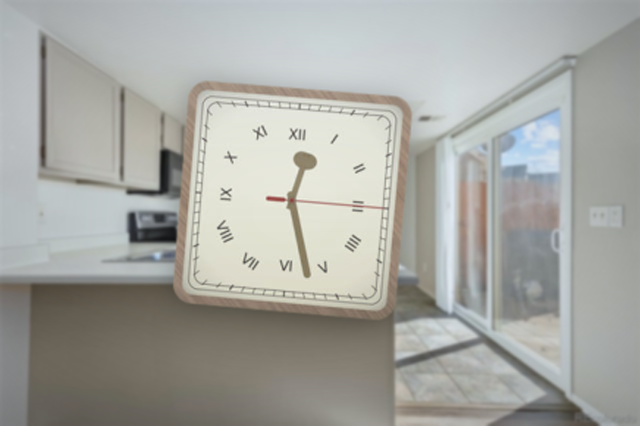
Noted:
12,27,15
